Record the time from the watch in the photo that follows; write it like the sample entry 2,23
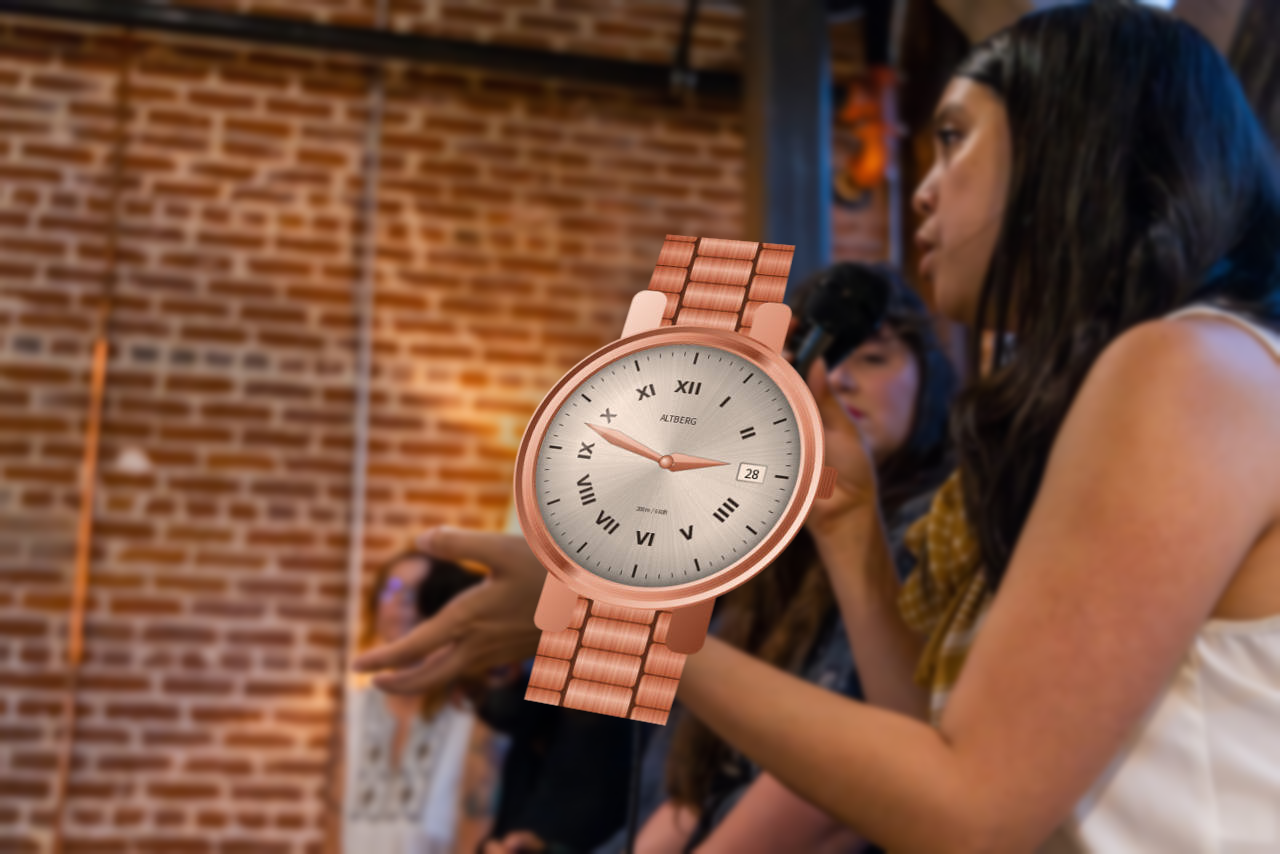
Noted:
2,48
